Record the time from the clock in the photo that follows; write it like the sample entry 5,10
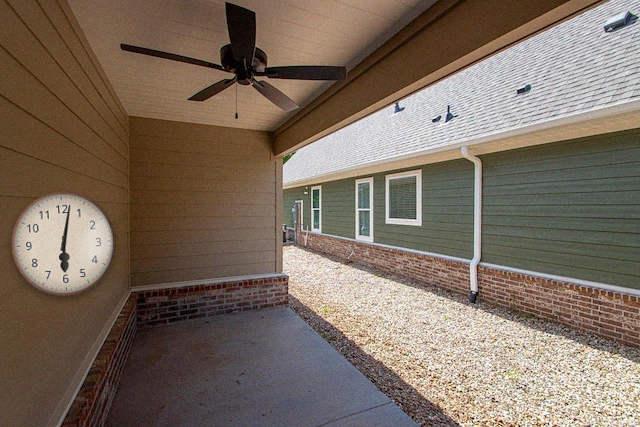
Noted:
6,02
